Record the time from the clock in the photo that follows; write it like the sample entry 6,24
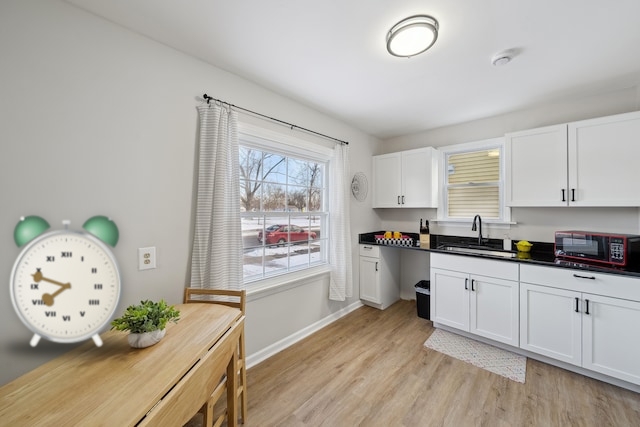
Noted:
7,48
